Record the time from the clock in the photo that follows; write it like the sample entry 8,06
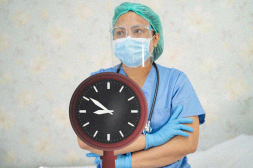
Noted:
8,51
